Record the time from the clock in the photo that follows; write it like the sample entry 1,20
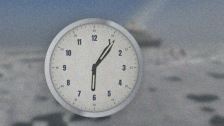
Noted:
6,06
